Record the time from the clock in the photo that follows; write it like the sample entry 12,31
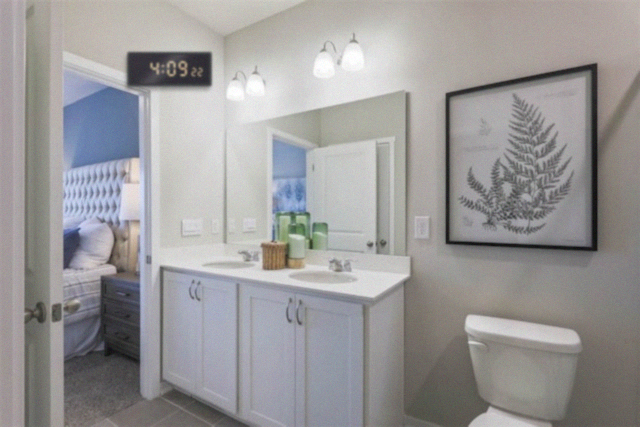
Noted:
4,09
